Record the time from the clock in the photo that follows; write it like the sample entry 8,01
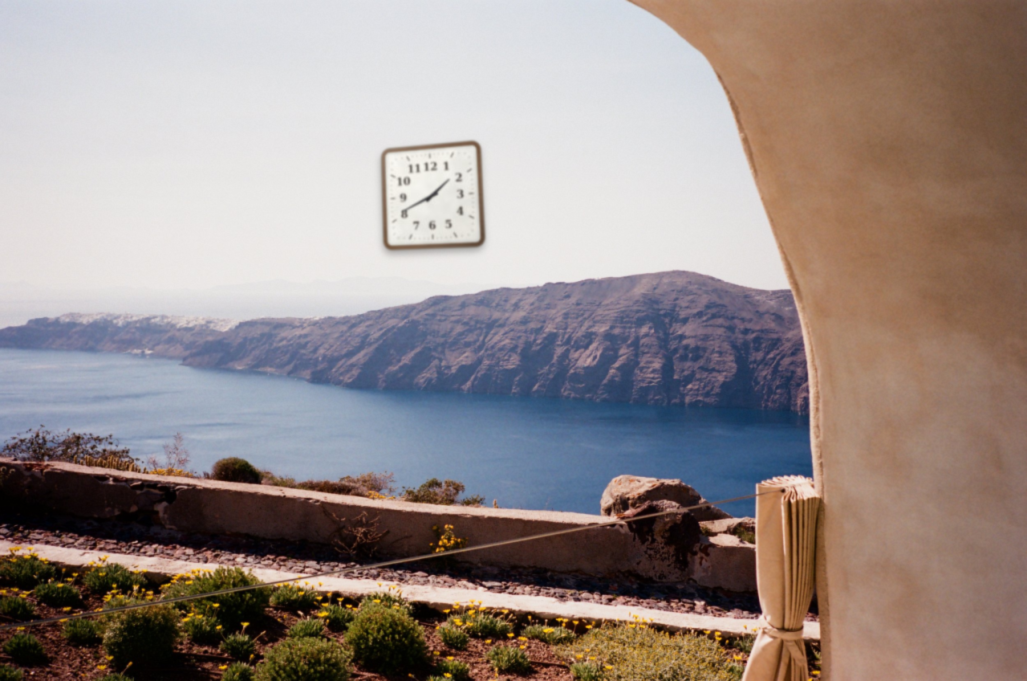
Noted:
1,41
